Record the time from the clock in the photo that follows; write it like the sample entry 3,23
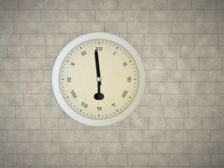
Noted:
5,59
